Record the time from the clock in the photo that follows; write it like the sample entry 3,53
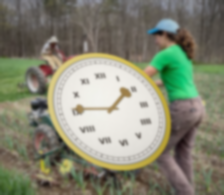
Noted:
1,46
